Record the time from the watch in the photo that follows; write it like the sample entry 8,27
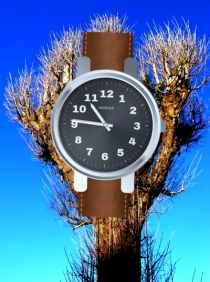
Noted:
10,46
